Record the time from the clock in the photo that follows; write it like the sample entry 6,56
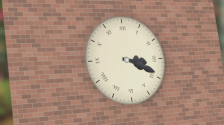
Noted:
3,19
